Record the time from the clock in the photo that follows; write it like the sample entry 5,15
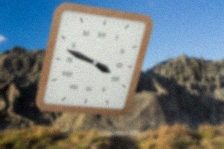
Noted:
3,48
